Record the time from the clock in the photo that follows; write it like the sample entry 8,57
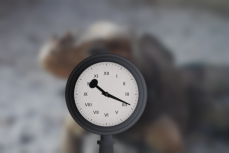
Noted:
10,19
